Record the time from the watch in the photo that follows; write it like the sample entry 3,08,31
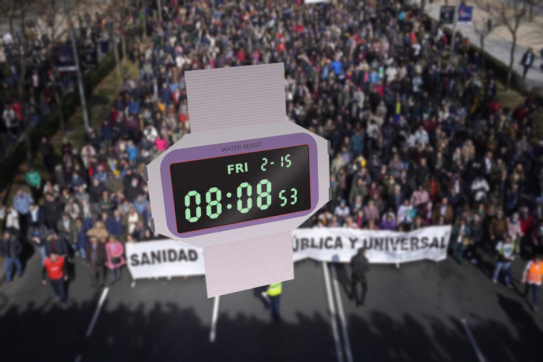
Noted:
8,08,53
